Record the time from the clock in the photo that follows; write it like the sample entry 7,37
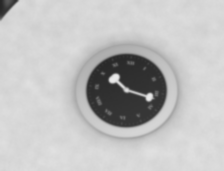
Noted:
10,17
